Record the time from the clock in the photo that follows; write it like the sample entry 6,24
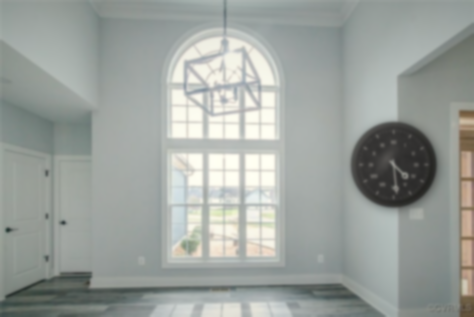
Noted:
4,29
